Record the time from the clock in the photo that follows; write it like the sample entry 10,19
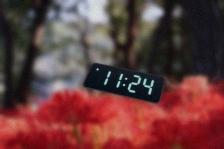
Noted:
11,24
